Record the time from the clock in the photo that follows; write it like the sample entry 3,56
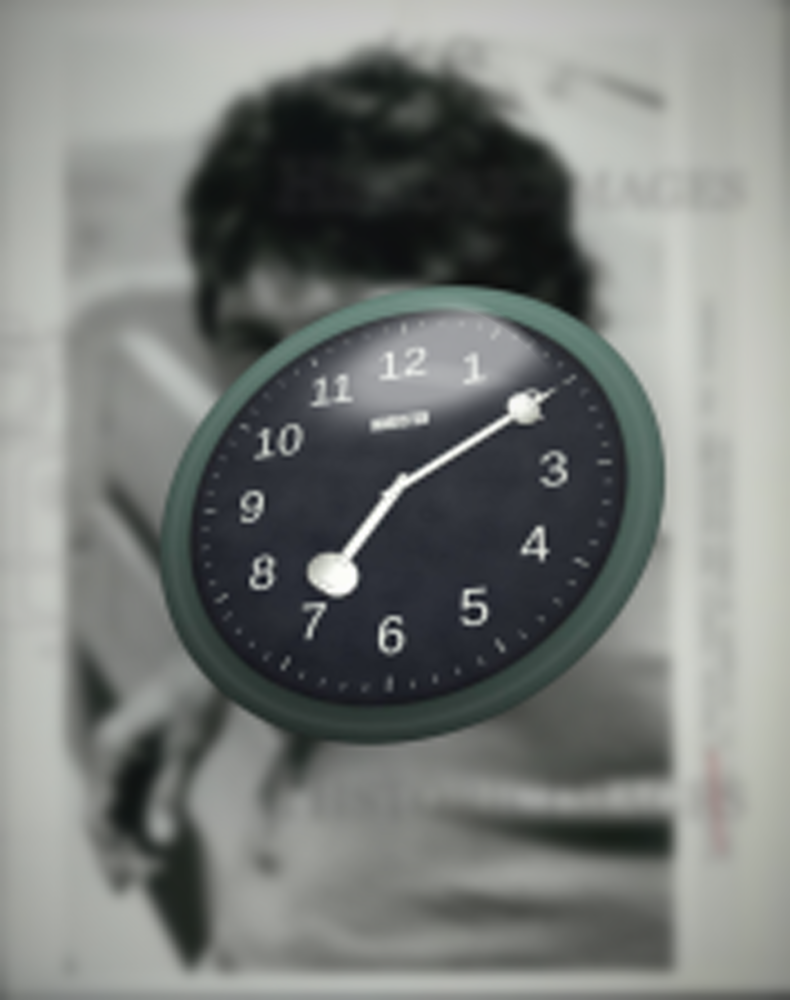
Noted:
7,10
